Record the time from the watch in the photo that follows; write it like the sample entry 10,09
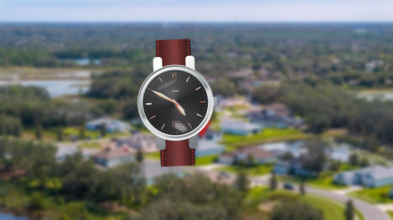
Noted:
4,50
